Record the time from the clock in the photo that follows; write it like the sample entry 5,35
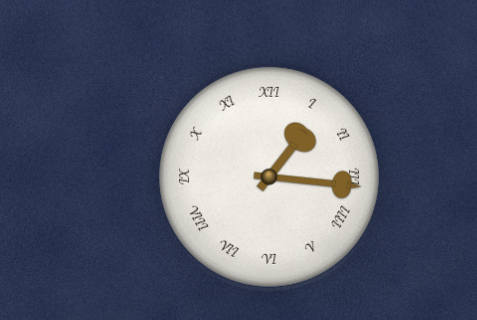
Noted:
1,16
